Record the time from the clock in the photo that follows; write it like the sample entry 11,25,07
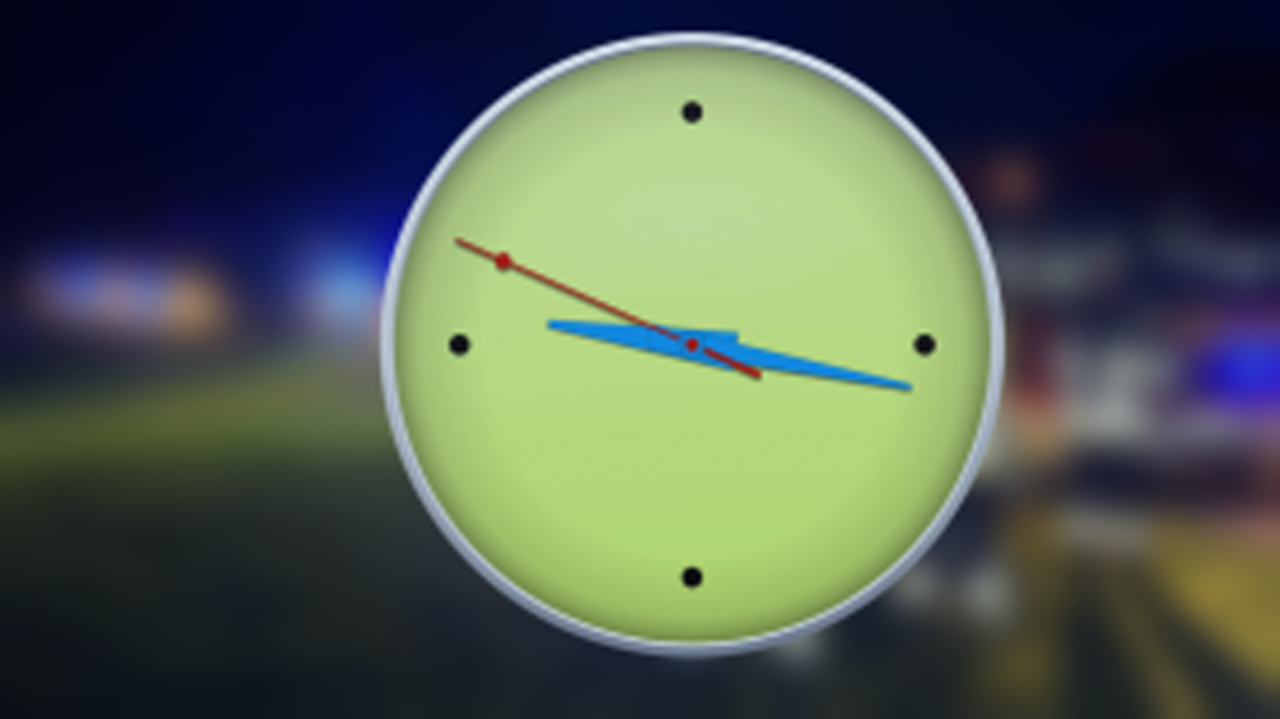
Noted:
9,16,49
